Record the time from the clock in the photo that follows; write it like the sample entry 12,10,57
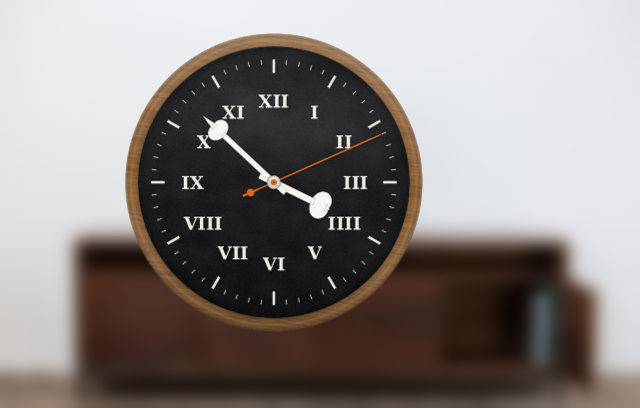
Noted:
3,52,11
